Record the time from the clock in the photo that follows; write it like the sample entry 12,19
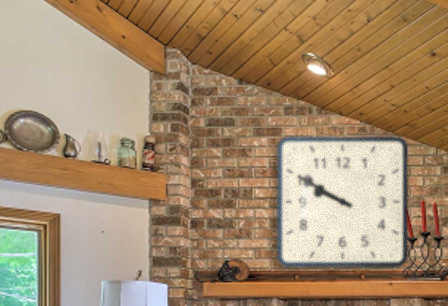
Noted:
9,50
